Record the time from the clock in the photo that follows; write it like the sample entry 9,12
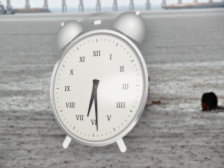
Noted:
6,29
